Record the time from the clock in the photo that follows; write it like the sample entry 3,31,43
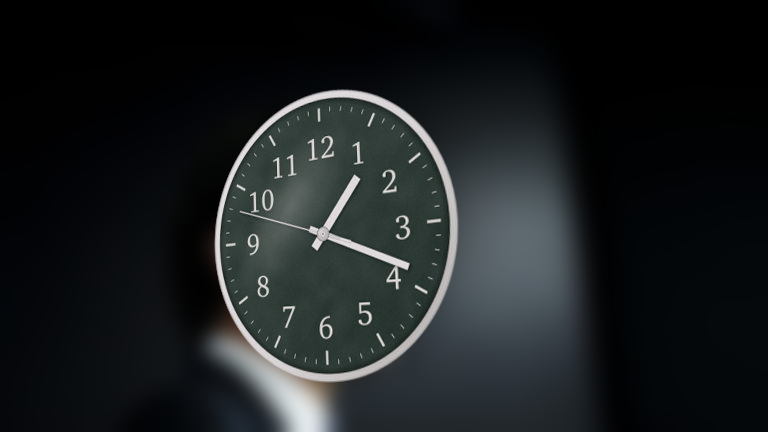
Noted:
1,18,48
